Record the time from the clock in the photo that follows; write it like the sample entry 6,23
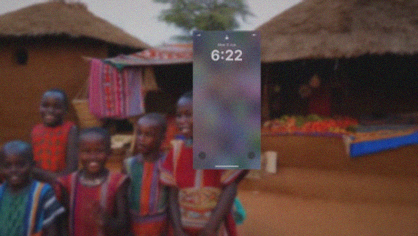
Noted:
6,22
